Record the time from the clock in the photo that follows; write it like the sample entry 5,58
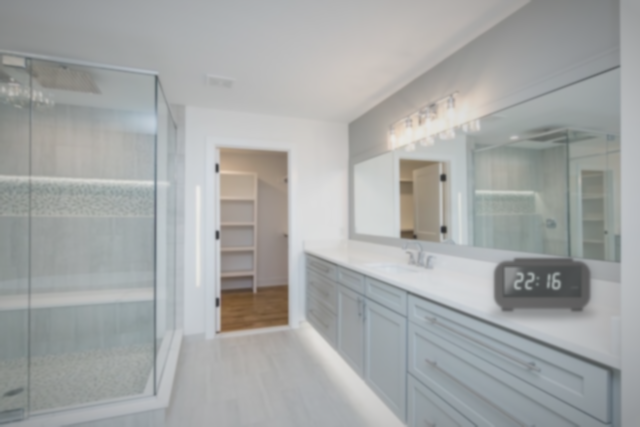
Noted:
22,16
